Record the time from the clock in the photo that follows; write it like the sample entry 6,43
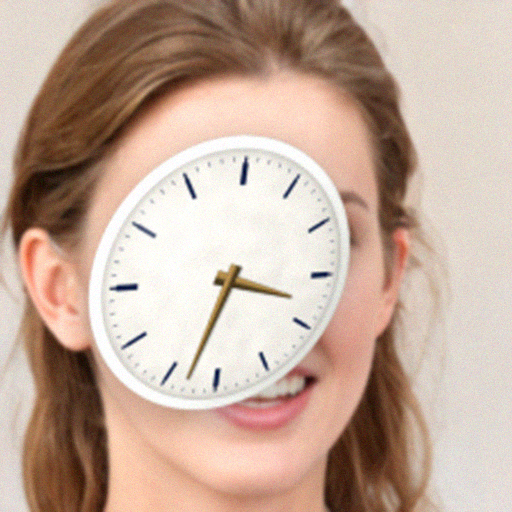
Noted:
3,33
